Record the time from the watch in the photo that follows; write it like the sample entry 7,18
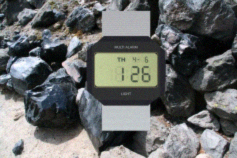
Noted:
1,26
